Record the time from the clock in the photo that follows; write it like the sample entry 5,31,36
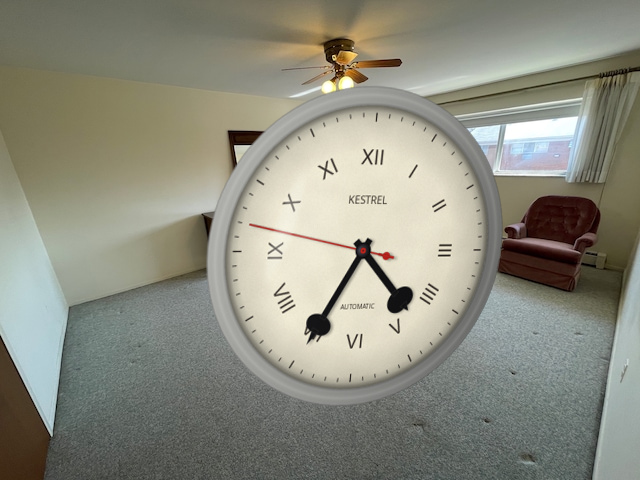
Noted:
4,34,47
